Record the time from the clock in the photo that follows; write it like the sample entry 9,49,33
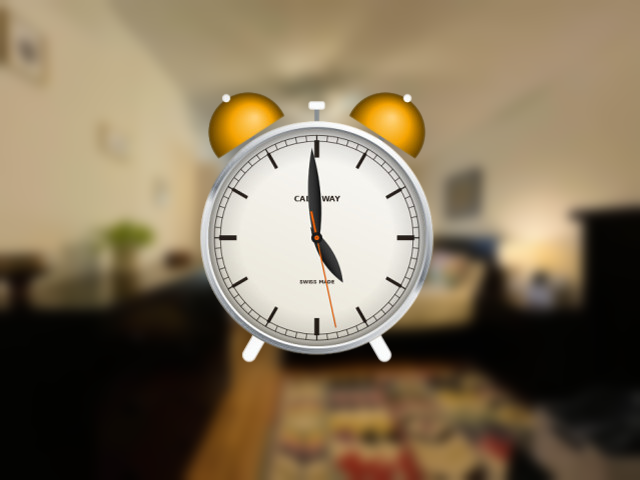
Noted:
4,59,28
